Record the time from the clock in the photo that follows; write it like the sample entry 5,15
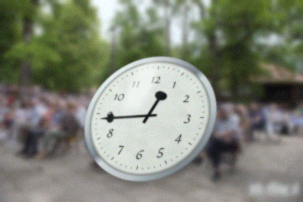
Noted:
12,44
